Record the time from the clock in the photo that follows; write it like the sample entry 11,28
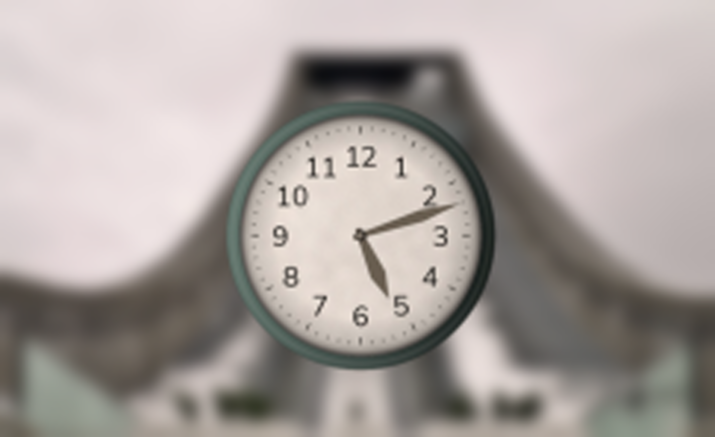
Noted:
5,12
